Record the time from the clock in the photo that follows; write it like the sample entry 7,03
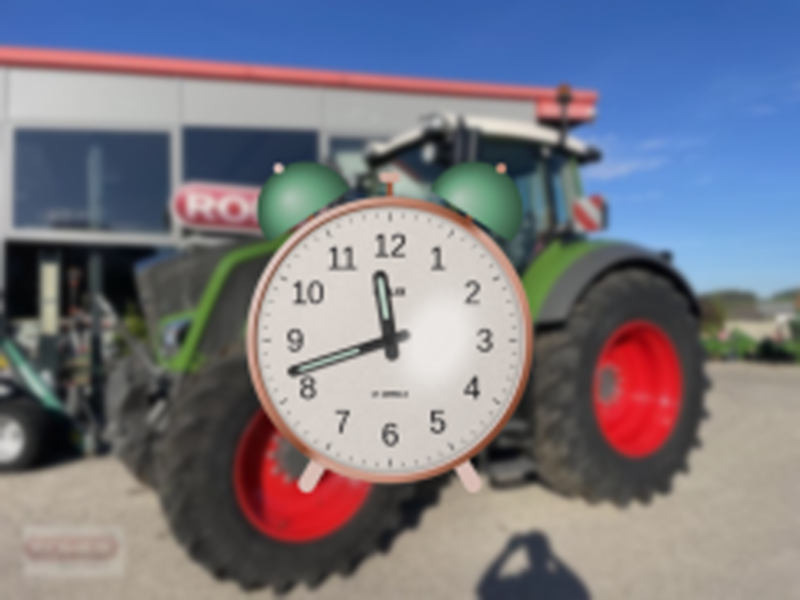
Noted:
11,42
